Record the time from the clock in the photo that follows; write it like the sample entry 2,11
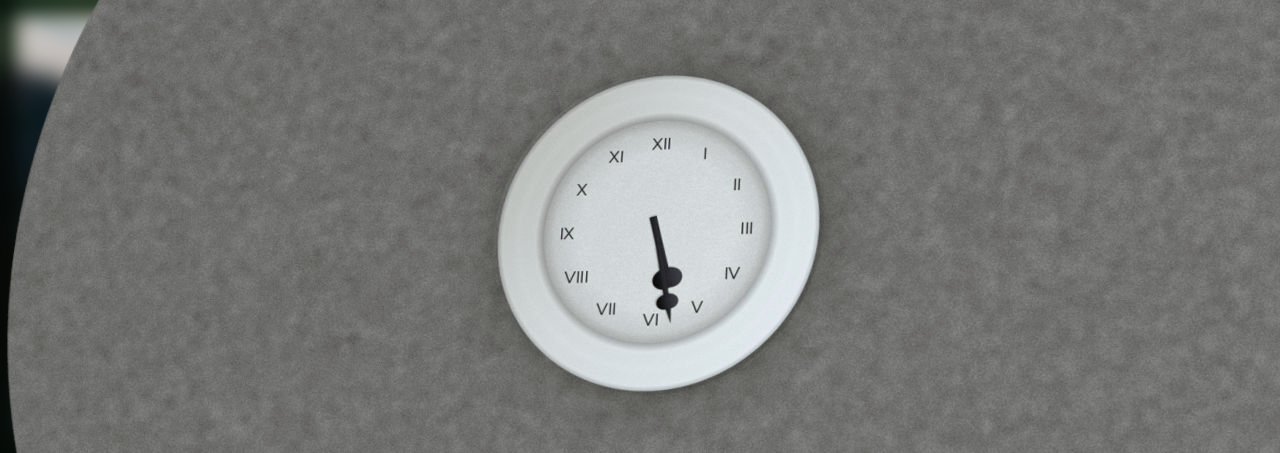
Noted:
5,28
